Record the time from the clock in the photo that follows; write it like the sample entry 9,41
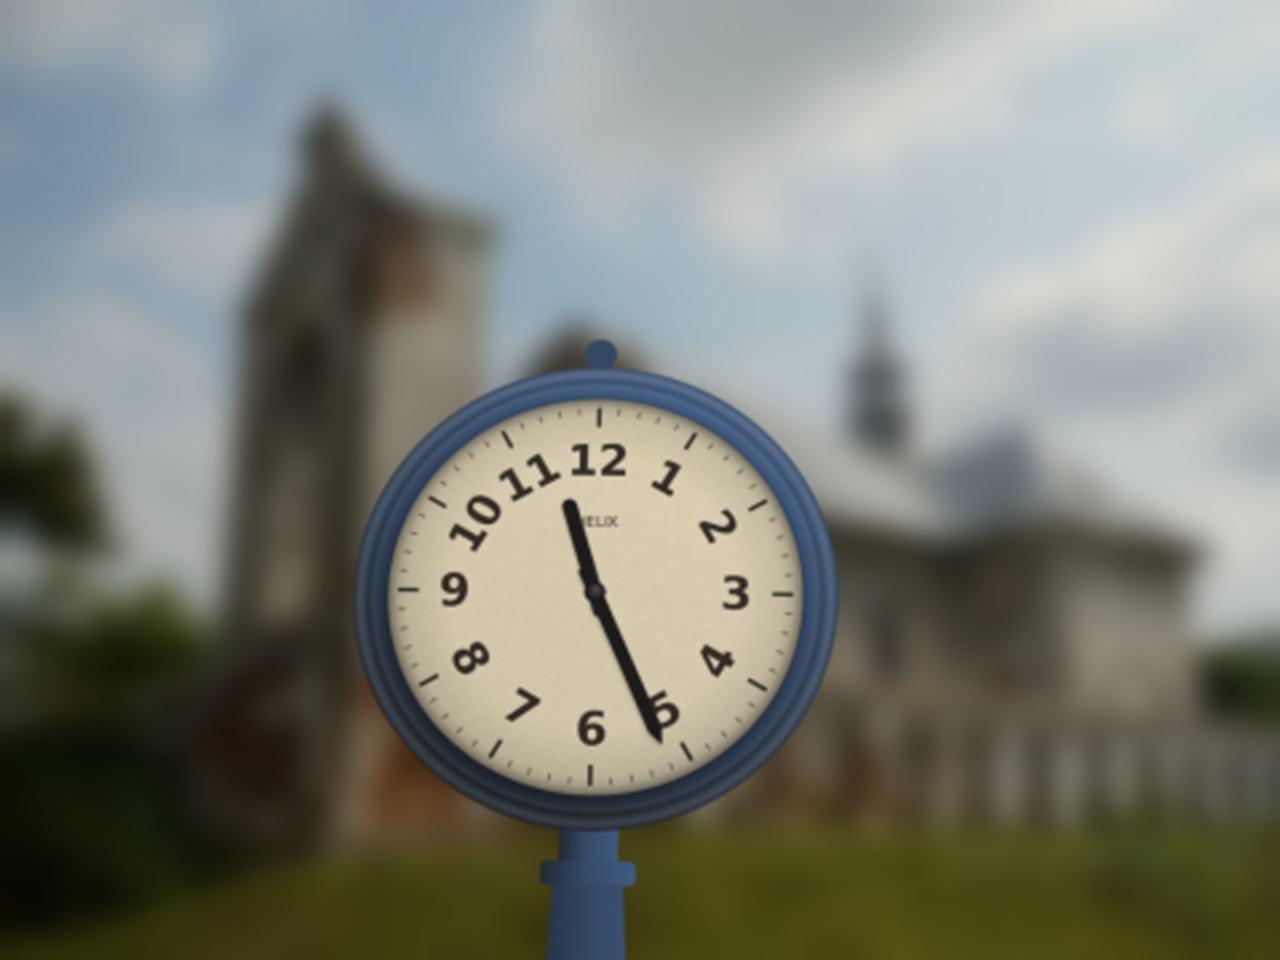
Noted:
11,26
